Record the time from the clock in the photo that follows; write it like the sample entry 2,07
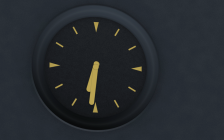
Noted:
6,31
